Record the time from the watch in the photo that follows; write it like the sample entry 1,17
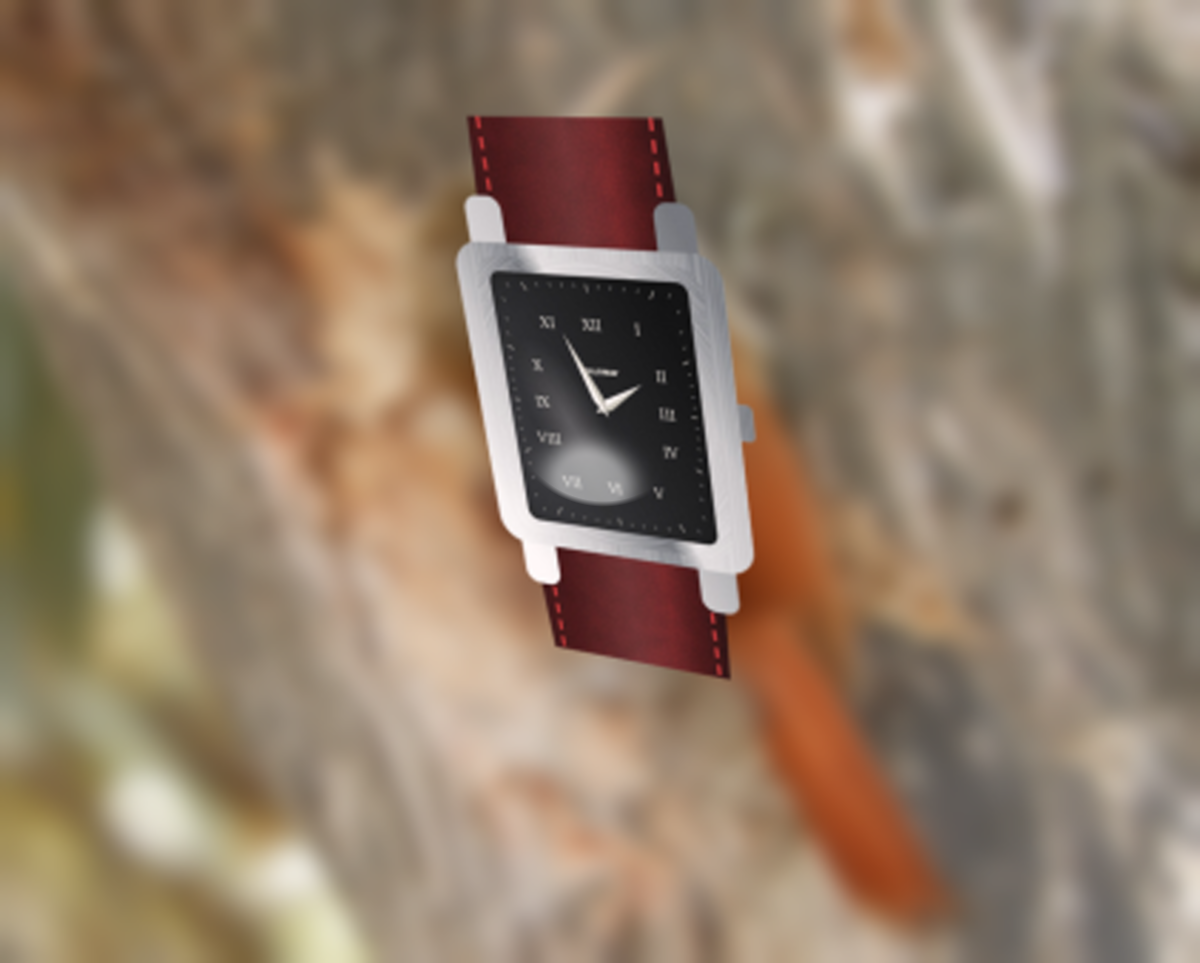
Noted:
1,56
